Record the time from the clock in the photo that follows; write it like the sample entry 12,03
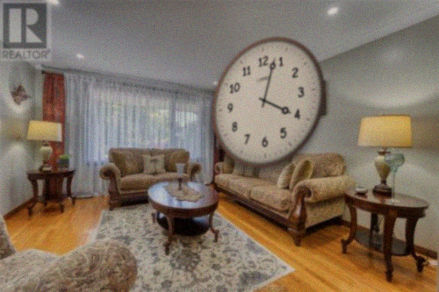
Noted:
4,03
